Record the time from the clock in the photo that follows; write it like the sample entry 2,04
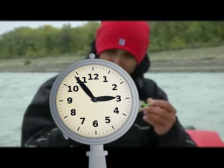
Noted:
2,54
